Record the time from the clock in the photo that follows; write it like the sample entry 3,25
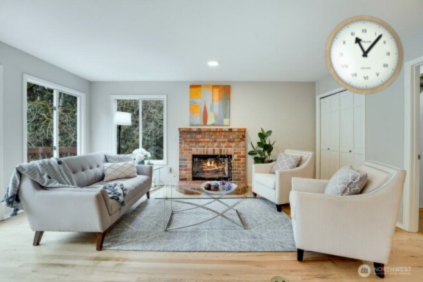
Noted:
11,07
